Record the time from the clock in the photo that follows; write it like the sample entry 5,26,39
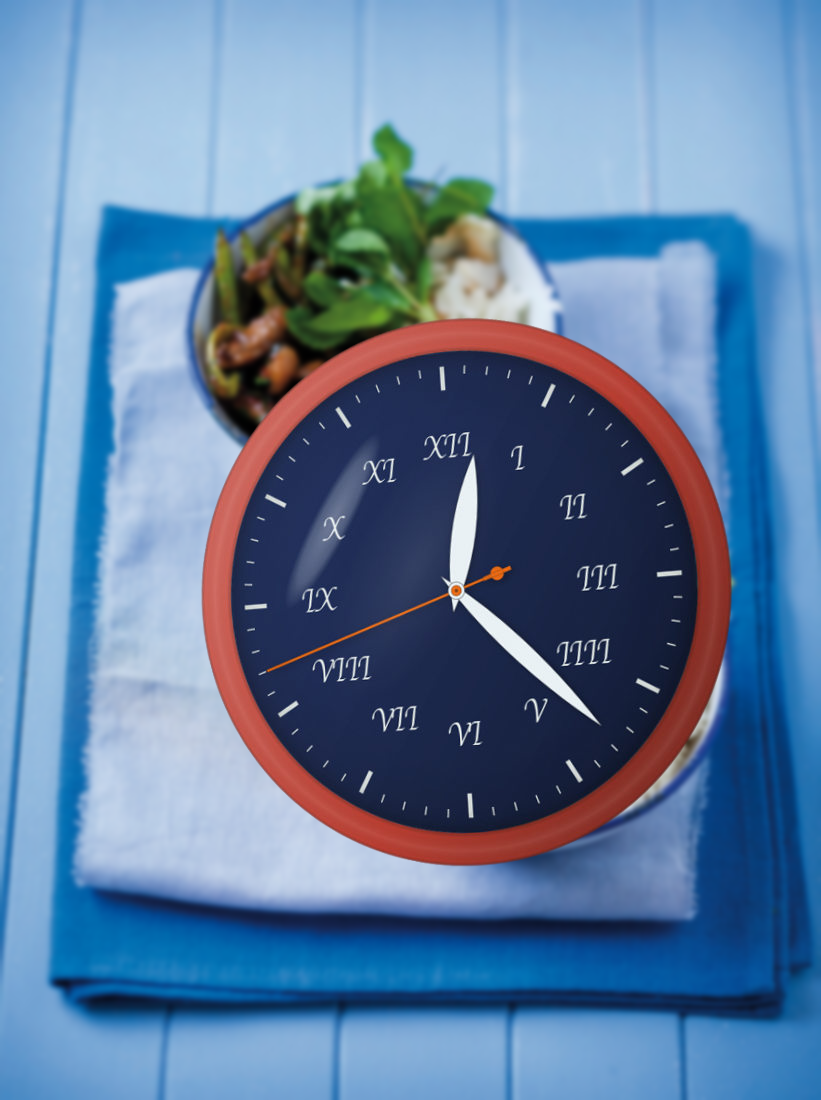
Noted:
12,22,42
